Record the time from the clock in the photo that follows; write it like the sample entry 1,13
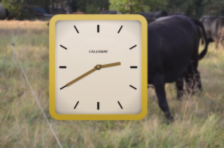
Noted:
2,40
